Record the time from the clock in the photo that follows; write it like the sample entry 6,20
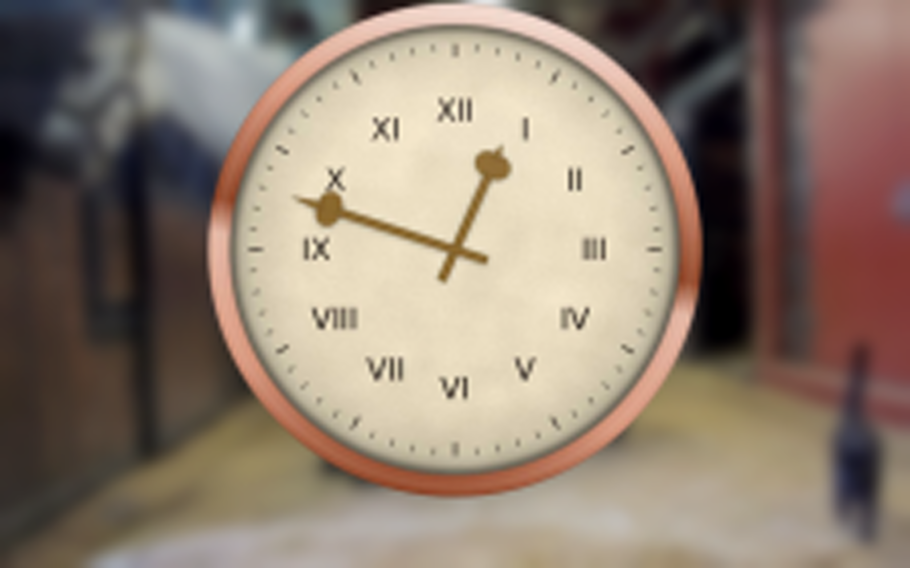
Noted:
12,48
